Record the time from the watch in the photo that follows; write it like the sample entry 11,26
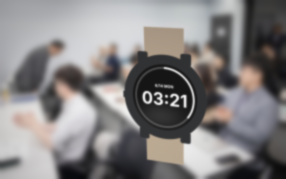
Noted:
3,21
